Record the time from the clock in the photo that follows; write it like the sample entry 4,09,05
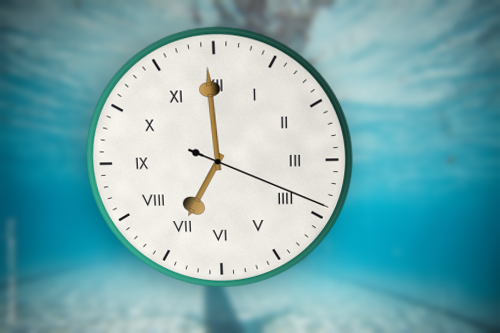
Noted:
6,59,19
